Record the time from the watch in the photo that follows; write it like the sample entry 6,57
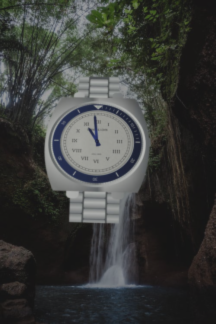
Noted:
10,59
